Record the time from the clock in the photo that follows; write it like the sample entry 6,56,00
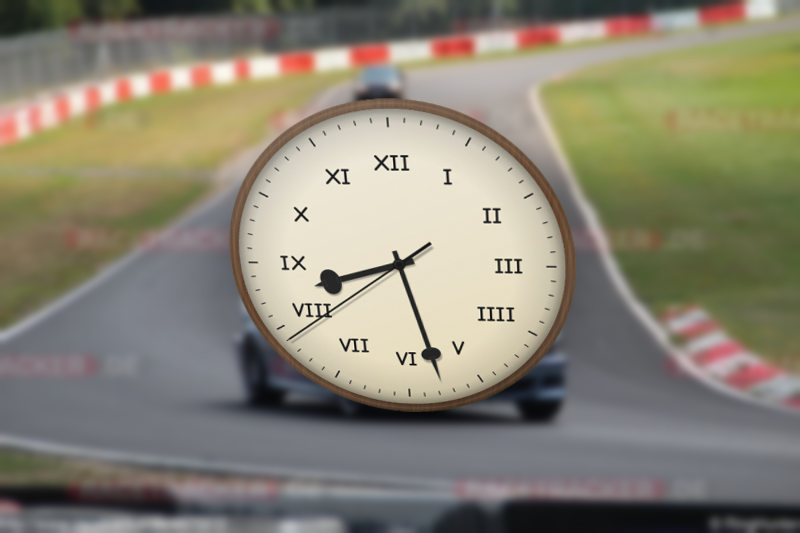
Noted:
8,27,39
